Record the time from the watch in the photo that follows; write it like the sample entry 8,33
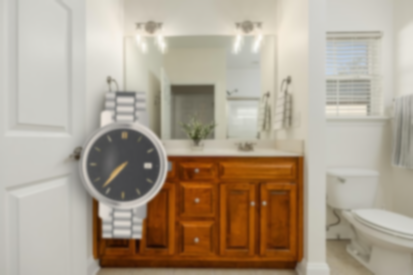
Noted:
7,37
